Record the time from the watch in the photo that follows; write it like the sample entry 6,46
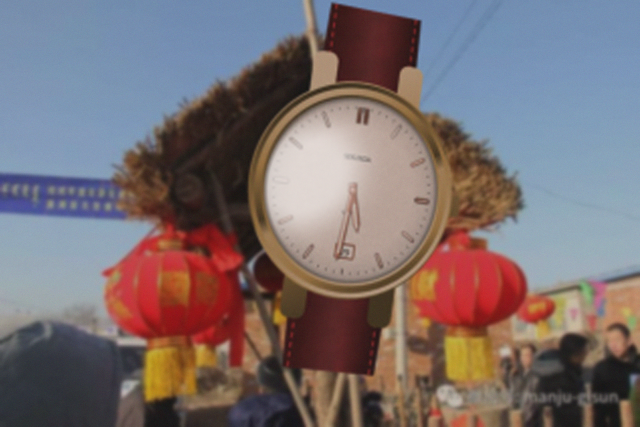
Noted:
5,31
